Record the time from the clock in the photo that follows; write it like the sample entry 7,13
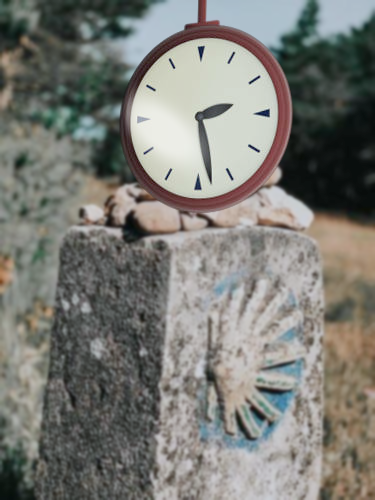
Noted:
2,28
